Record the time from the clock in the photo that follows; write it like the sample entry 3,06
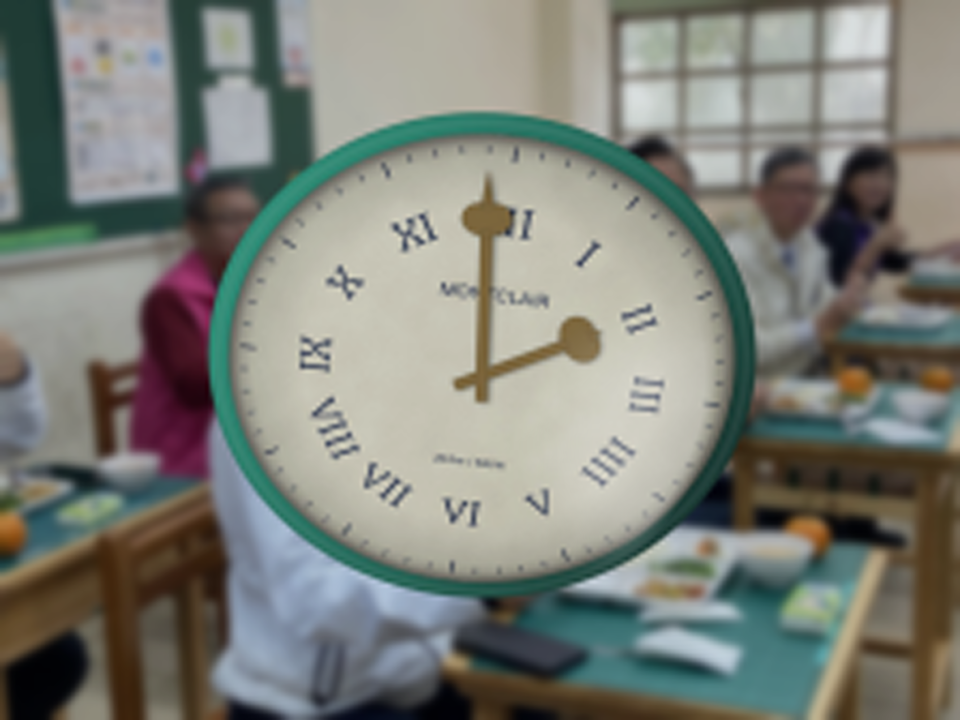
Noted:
1,59
